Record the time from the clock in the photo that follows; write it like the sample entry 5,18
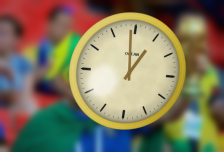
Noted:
12,59
